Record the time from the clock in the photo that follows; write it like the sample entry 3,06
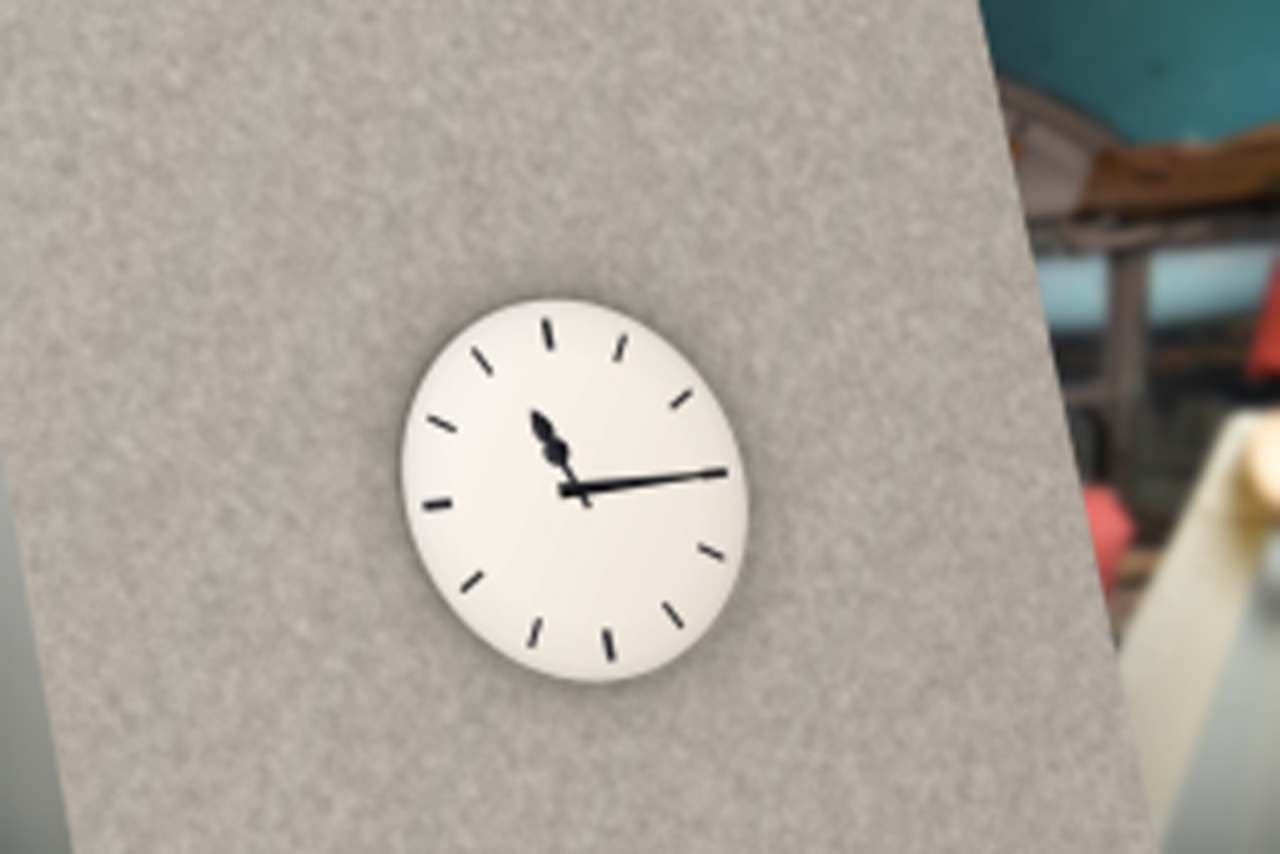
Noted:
11,15
